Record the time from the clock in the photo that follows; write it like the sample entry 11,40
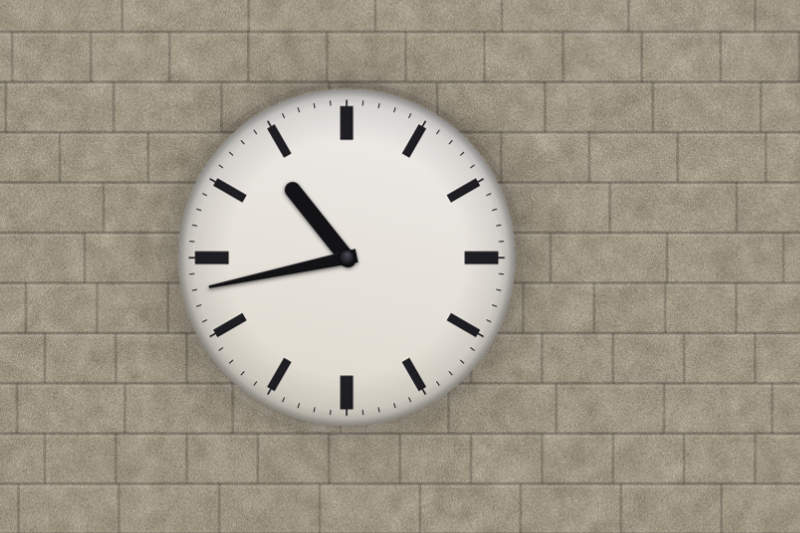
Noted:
10,43
